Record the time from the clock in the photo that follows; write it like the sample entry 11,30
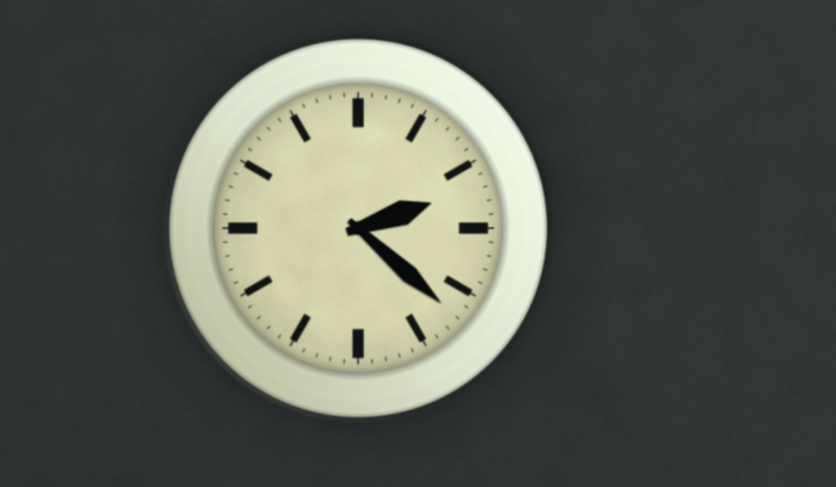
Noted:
2,22
